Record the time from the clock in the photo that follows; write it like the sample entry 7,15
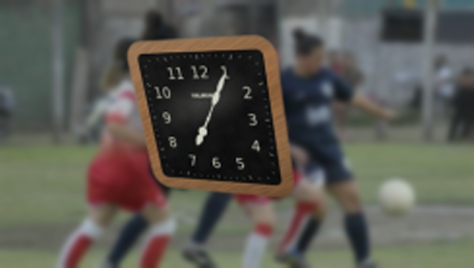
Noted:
7,05
